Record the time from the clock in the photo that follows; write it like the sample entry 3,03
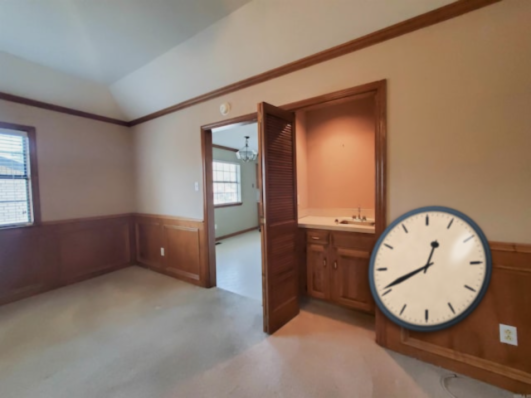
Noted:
12,41
